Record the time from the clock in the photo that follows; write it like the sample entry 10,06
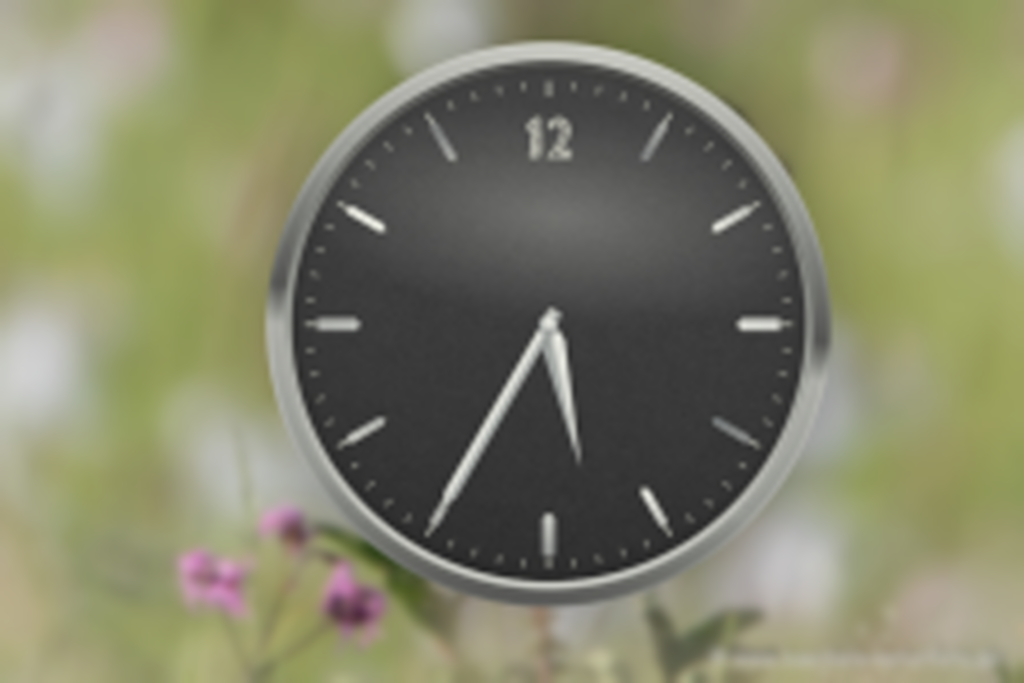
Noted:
5,35
